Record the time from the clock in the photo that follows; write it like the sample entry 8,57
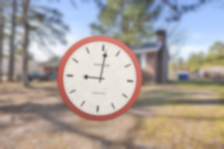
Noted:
9,01
